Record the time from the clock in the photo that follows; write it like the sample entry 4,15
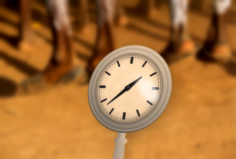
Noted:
1,38
